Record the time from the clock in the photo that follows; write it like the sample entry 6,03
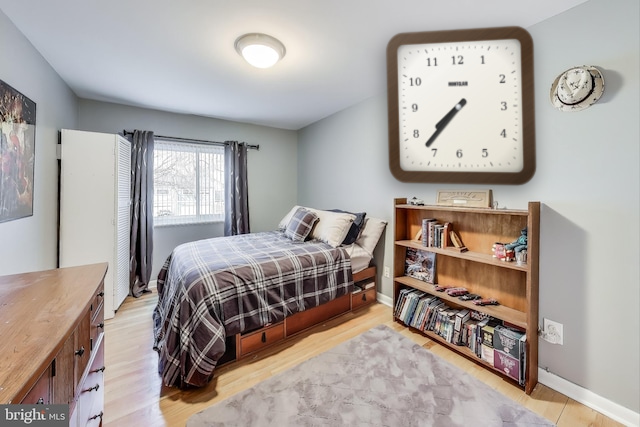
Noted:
7,37
